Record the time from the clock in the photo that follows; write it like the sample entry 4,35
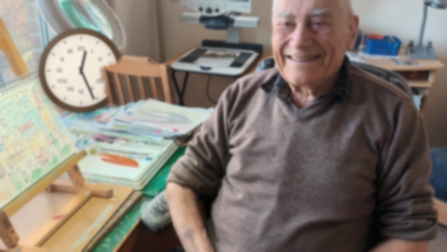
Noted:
12,26
